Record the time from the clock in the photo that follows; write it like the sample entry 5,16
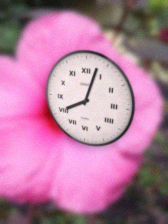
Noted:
8,03
